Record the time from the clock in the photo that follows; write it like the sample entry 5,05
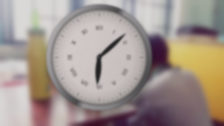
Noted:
6,08
